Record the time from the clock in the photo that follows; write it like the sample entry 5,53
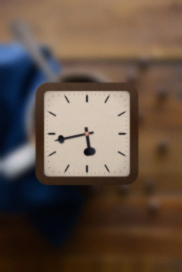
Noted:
5,43
